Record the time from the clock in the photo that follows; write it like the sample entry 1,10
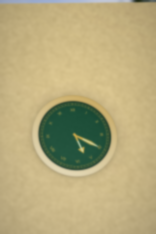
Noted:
5,20
